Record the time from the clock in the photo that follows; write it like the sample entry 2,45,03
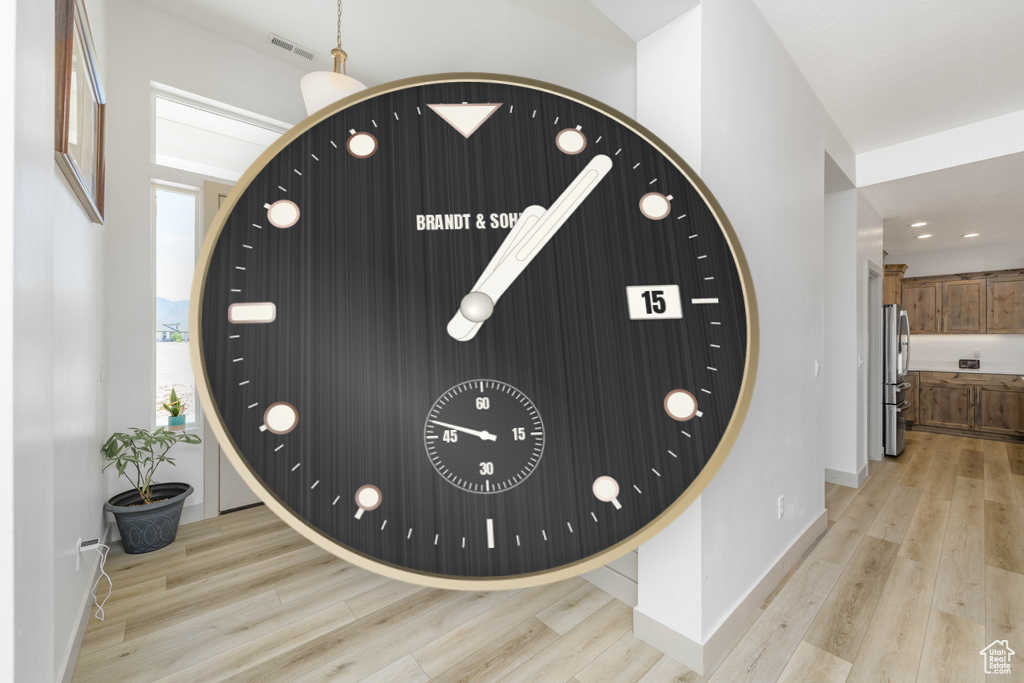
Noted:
1,06,48
